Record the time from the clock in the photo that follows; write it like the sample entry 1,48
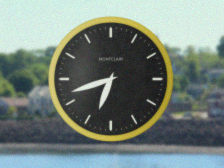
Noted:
6,42
